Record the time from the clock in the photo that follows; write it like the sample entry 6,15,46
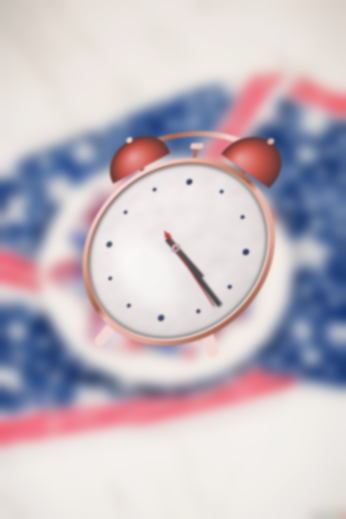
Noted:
4,22,23
